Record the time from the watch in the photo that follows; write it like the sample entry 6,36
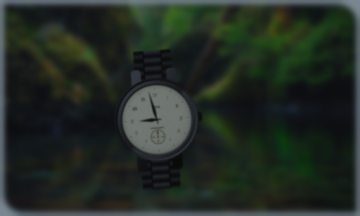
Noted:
8,58
